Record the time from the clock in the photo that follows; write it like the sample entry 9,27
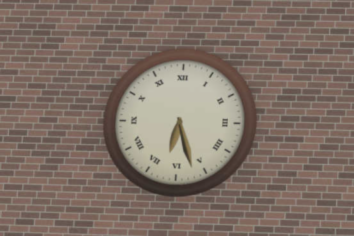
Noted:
6,27
